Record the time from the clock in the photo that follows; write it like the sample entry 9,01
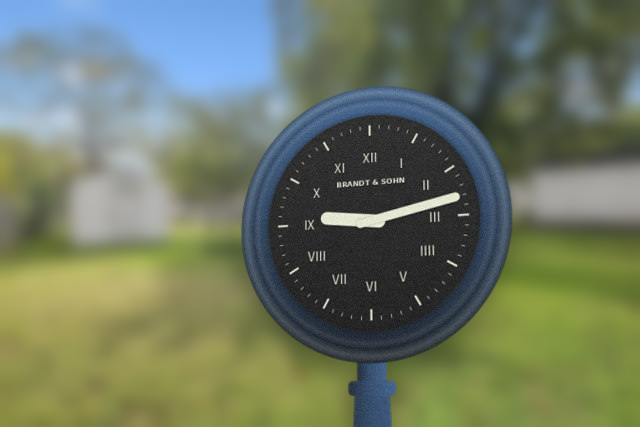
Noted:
9,13
